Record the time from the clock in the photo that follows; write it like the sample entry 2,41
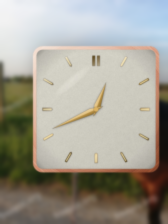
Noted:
12,41
